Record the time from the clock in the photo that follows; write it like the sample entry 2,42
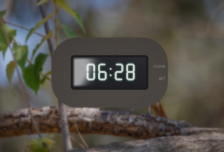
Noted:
6,28
